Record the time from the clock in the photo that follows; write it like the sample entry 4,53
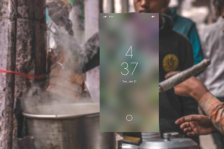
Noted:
4,37
